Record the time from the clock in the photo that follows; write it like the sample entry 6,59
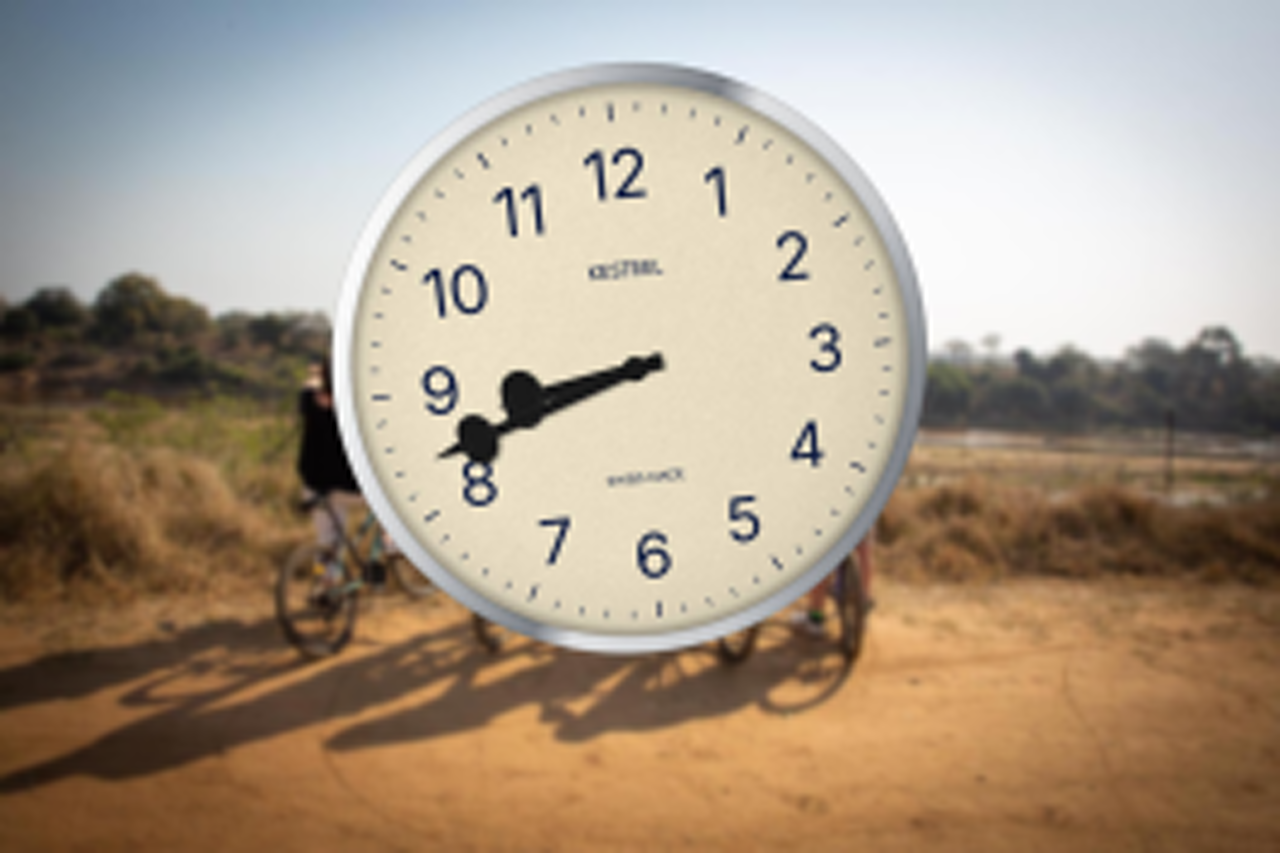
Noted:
8,42
